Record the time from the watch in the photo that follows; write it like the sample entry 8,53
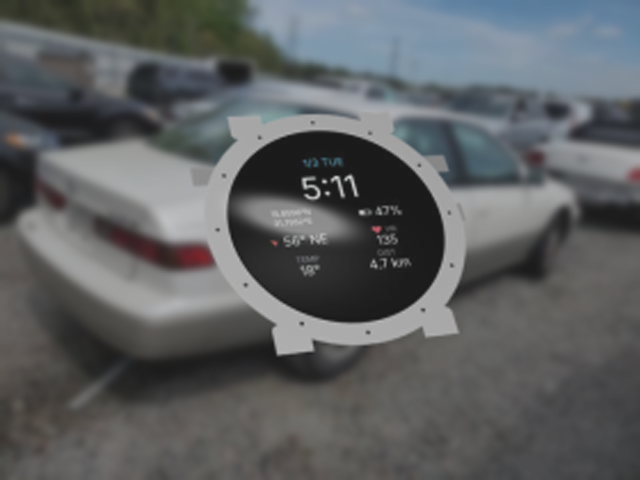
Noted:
5,11
